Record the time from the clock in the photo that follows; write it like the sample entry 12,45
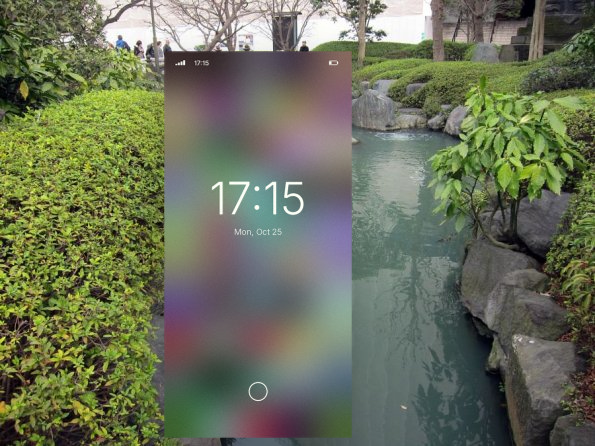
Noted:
17,15
